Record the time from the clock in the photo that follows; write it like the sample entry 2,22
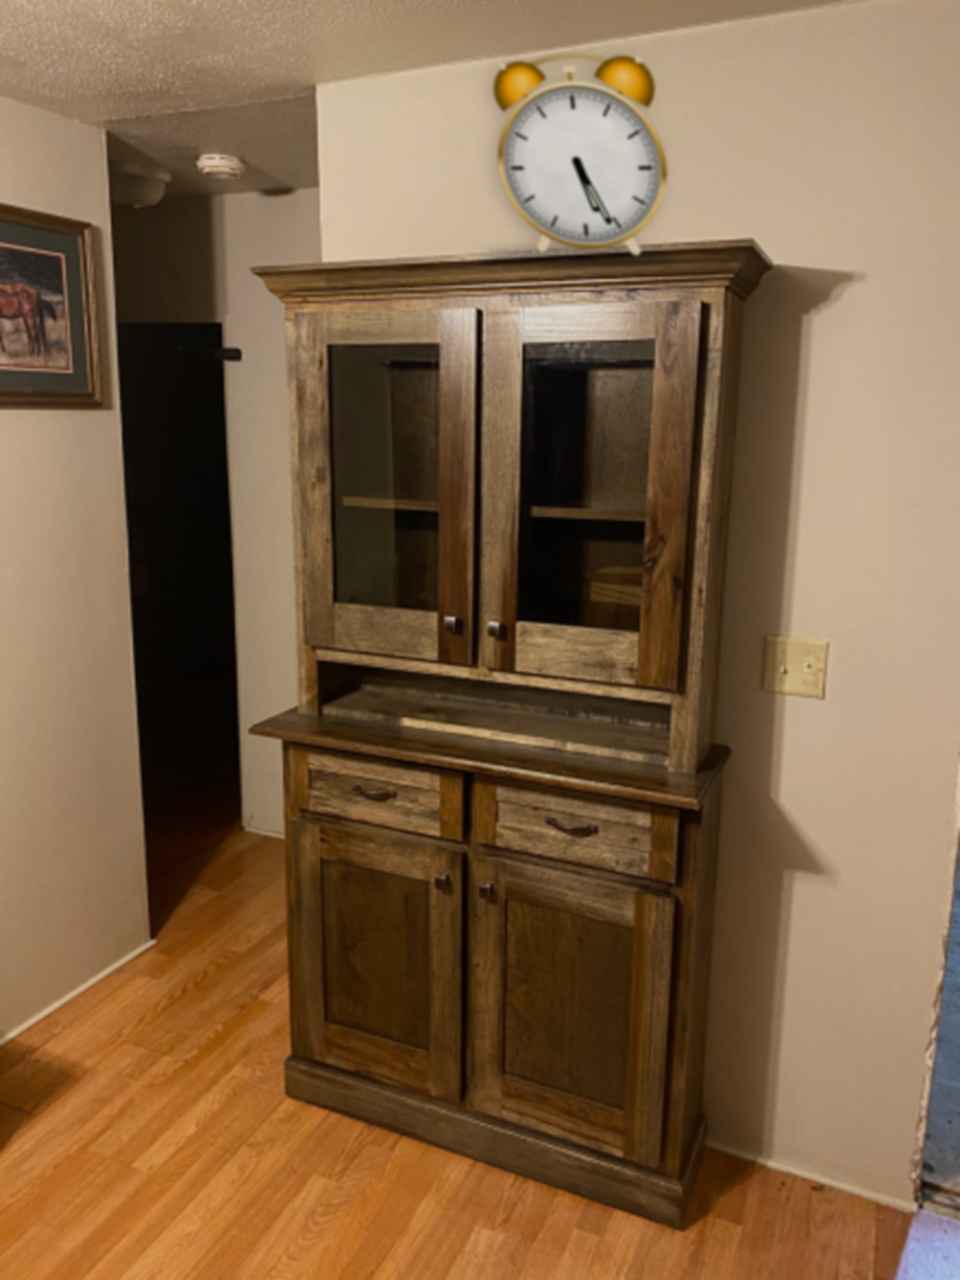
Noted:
5,26
